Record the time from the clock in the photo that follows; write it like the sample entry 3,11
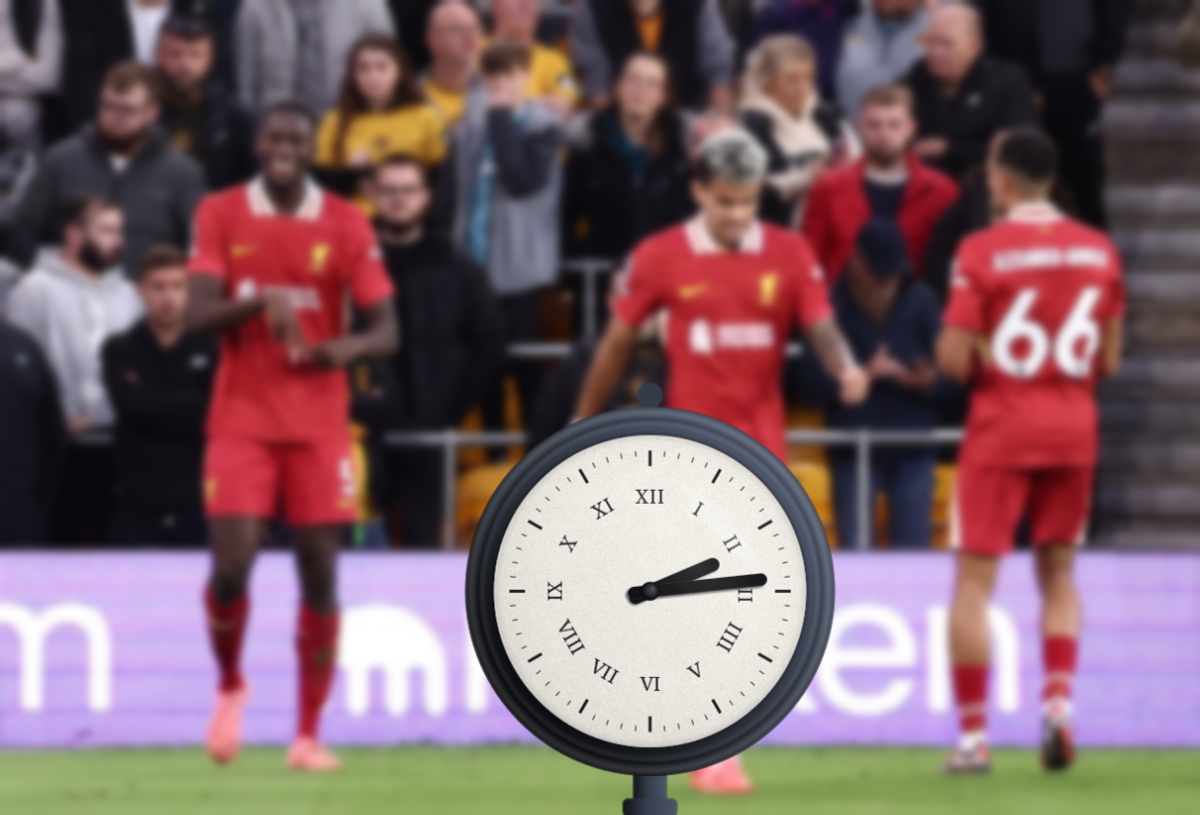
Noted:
2,14
